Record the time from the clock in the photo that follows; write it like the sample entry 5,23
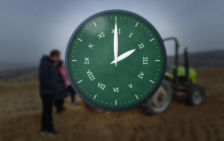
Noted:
2,00
